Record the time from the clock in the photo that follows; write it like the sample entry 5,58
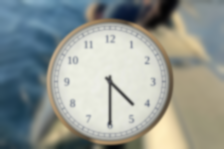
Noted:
4,30
